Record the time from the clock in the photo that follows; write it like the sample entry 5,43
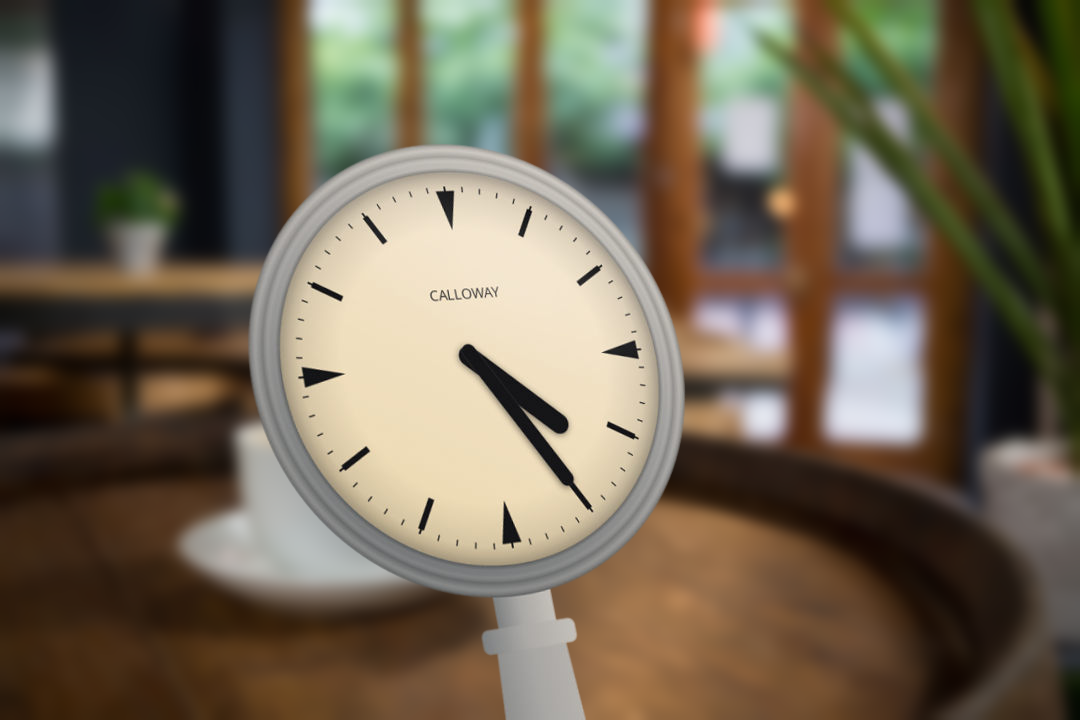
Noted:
4,25
